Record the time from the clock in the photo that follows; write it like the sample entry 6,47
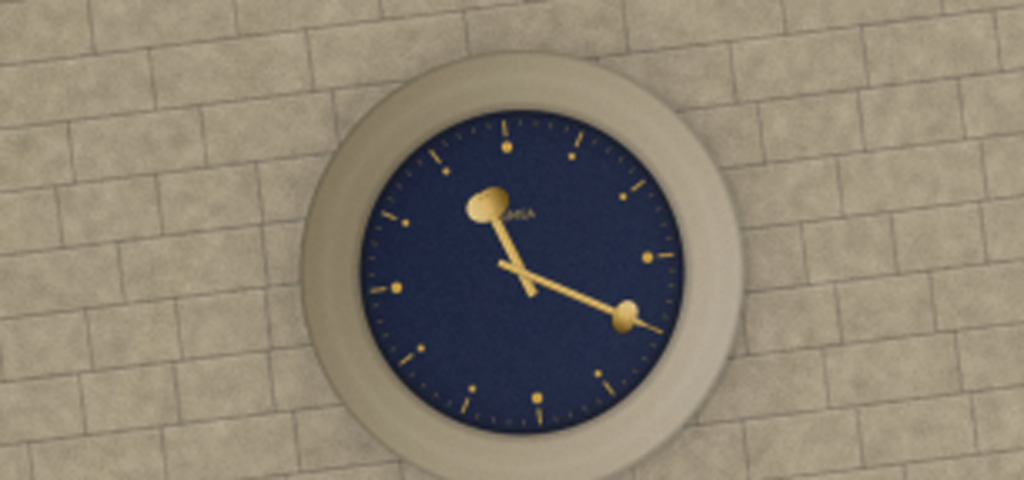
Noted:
11,20
